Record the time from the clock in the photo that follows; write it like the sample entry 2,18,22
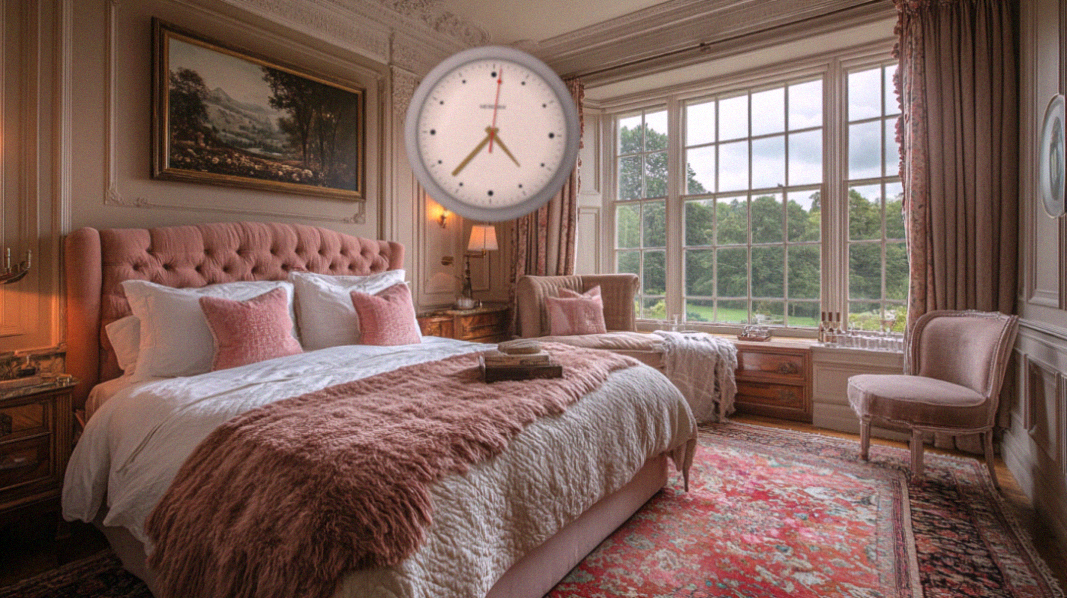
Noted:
4,37,01
